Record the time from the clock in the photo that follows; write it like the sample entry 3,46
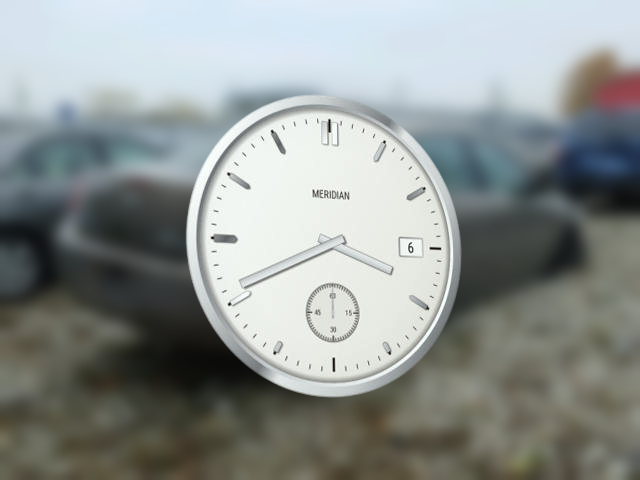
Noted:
3,41
